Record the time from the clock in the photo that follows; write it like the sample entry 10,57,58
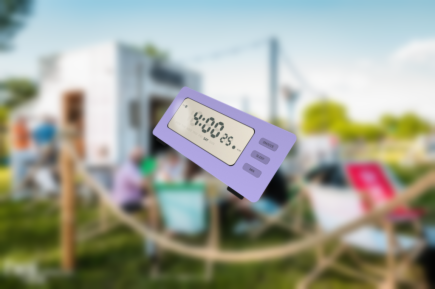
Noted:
4,00,25
